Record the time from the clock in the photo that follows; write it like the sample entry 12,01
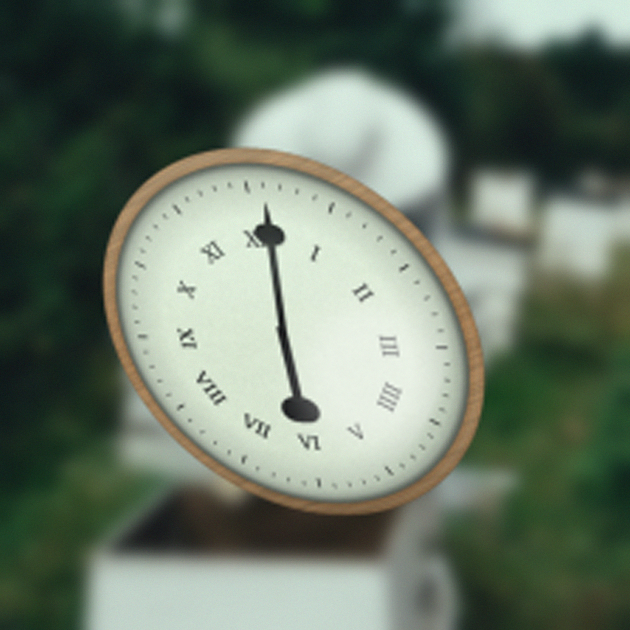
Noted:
6,01
